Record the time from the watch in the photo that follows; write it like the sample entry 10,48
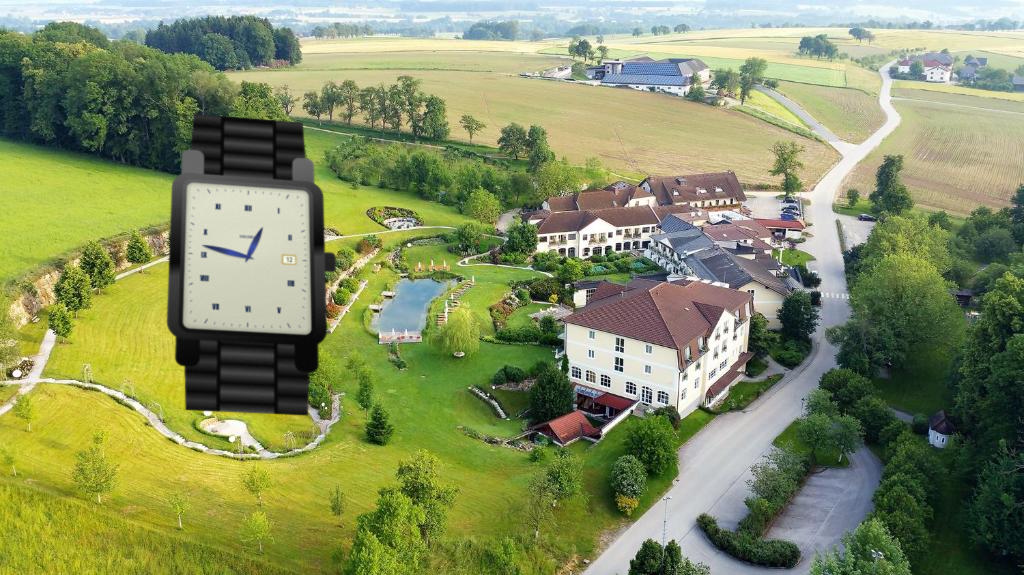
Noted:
12,47
